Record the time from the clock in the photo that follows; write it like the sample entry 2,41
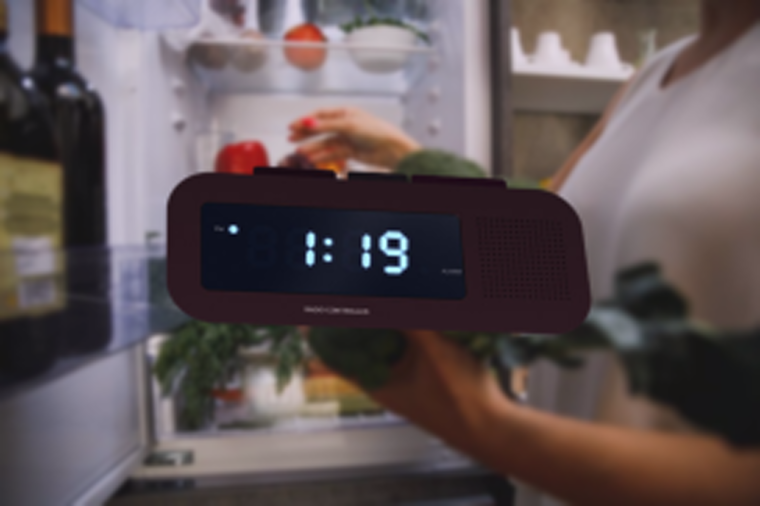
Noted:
1,19
